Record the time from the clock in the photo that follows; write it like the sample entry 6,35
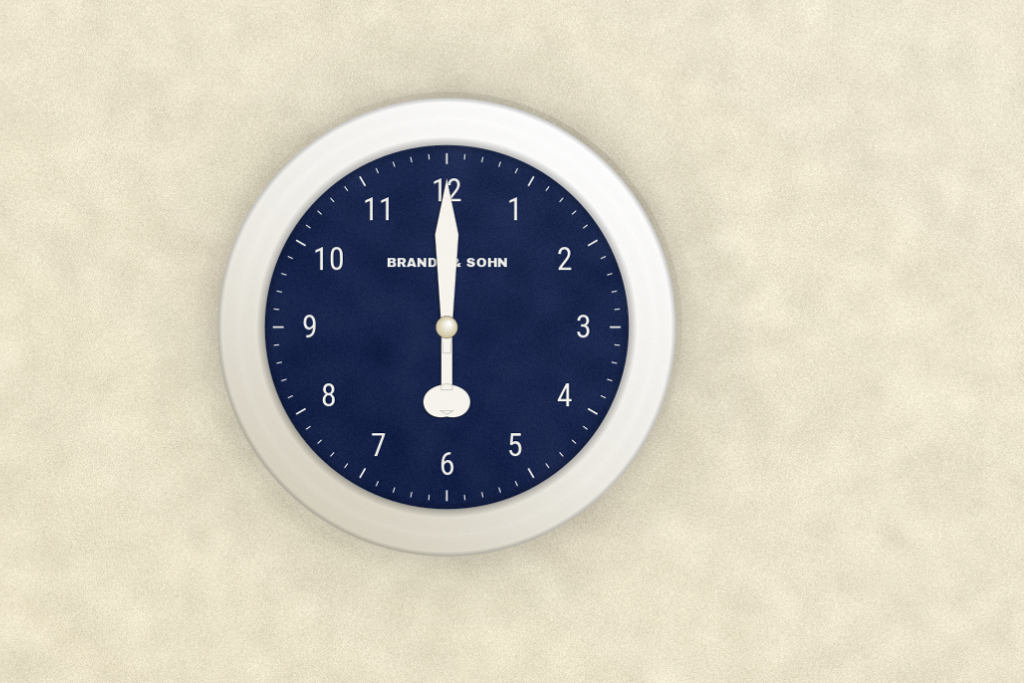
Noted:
6,00
